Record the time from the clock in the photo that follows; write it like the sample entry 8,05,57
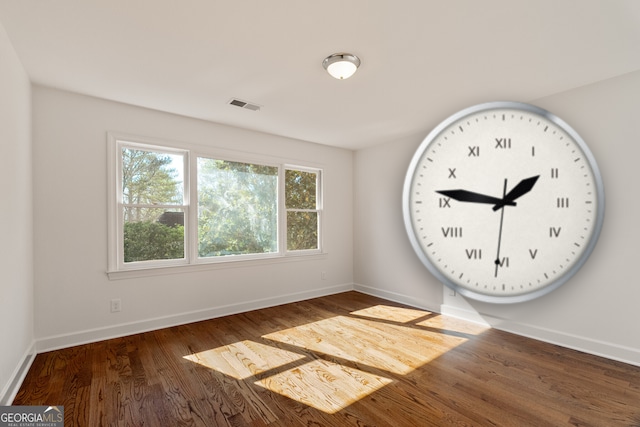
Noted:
1,46,31
